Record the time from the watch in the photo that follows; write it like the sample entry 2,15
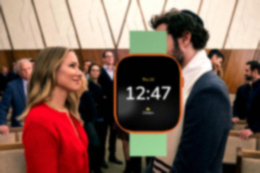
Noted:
12,47
